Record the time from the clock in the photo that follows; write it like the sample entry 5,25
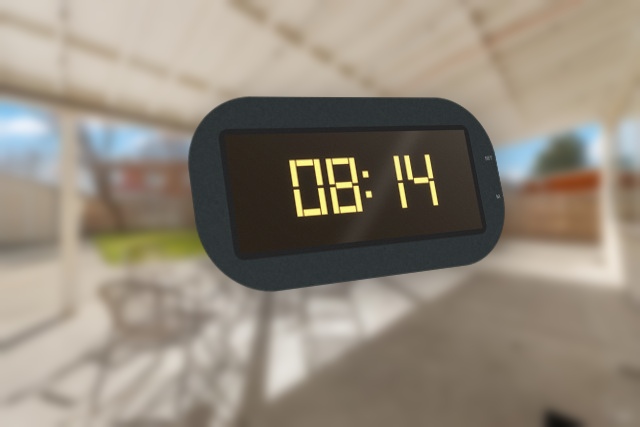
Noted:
8,14
